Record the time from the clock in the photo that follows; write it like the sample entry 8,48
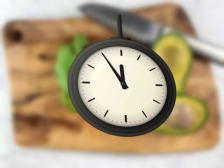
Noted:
11,55
